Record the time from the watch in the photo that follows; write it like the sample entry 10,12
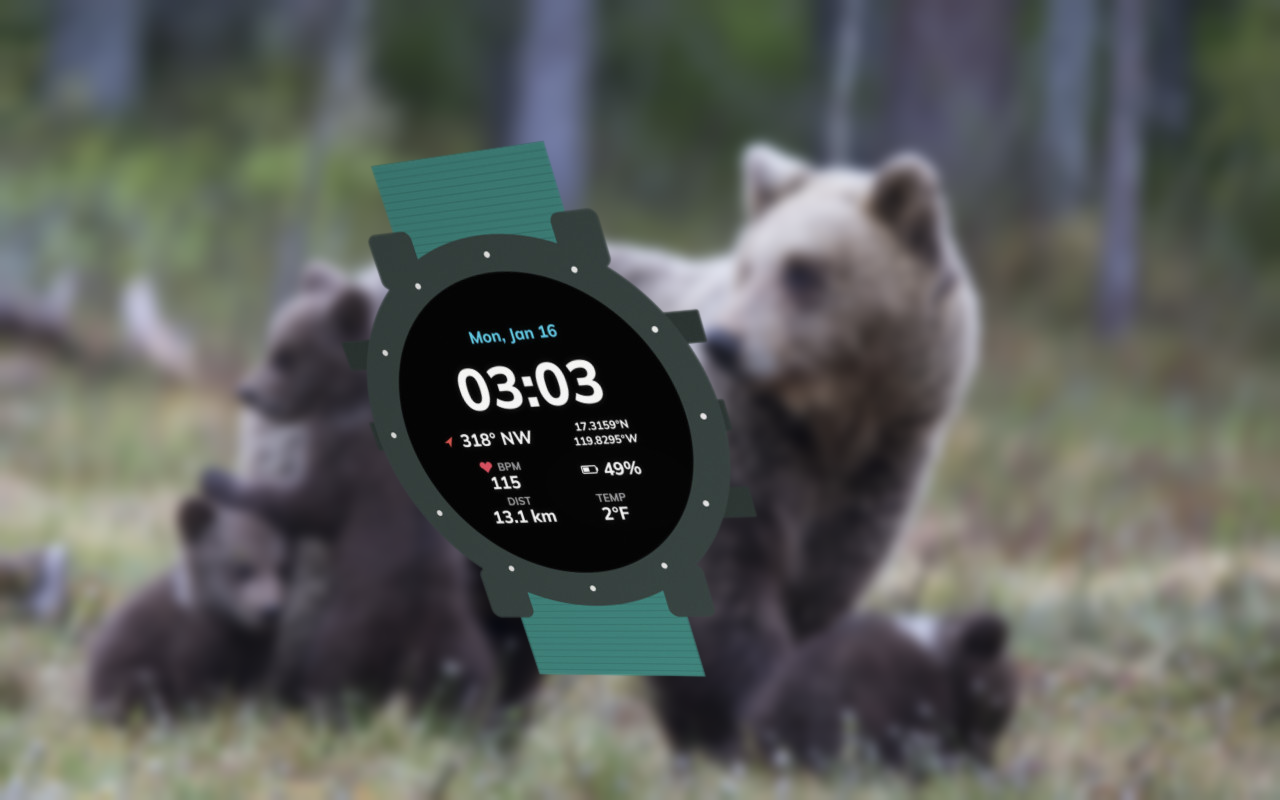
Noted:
3,03
